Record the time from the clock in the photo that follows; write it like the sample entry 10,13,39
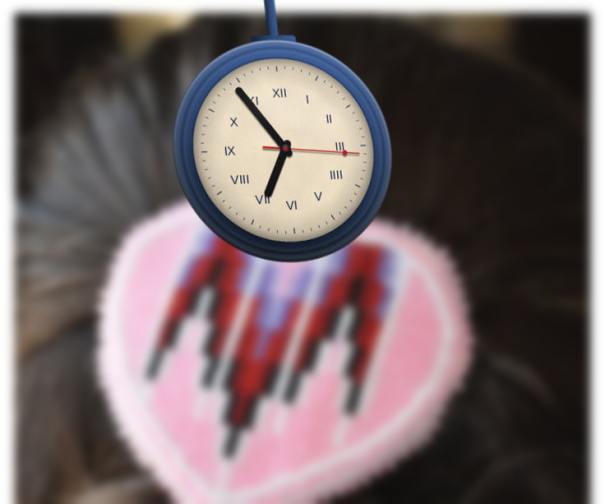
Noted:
6,54,16
